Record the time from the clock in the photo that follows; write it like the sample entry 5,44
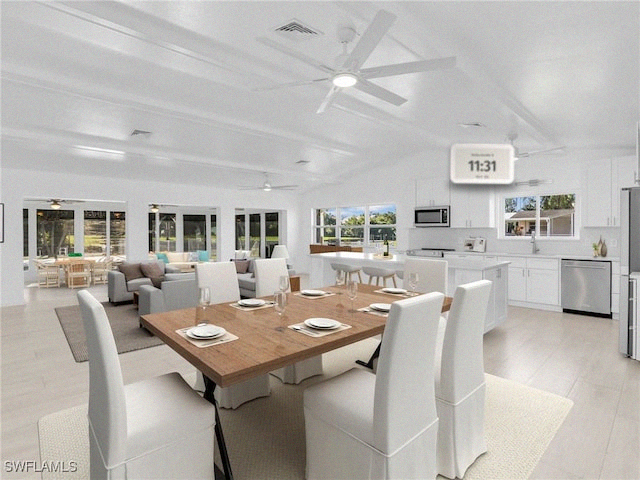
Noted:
11,31
